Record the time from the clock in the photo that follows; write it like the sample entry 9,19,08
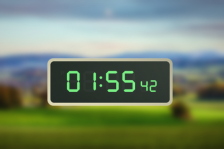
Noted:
1,55,42
